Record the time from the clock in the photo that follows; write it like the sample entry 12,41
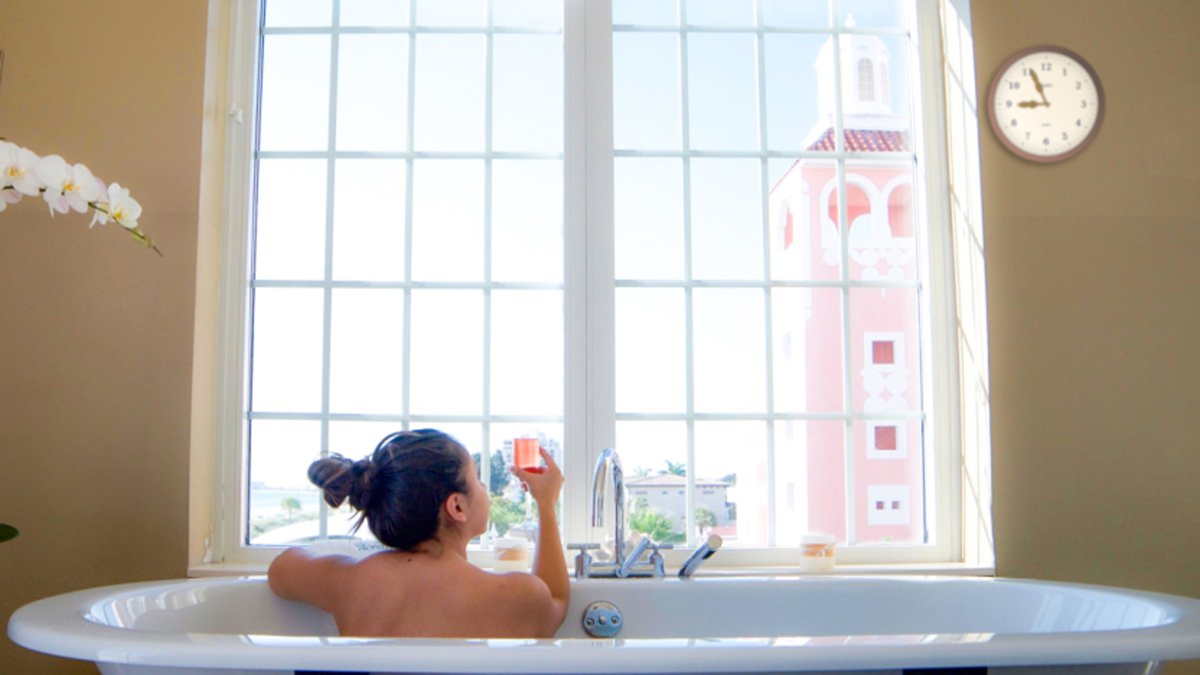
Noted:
8,56
